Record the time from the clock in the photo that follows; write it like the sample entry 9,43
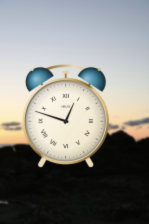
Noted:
12,48
